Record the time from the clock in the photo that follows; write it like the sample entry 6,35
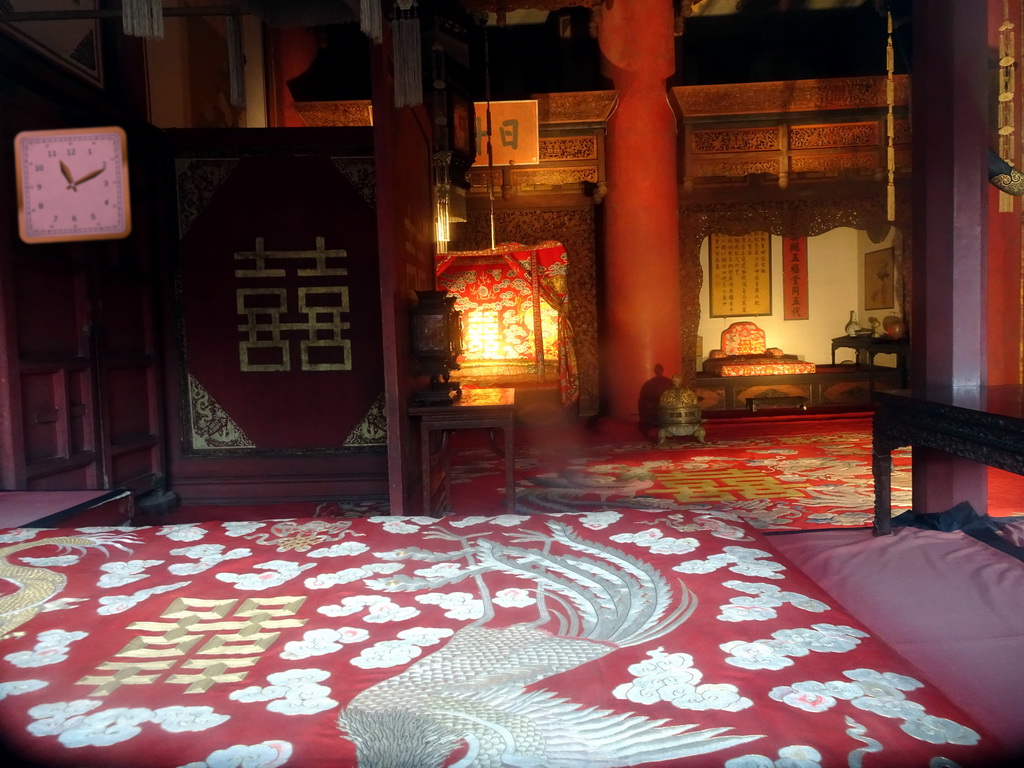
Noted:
11,11
